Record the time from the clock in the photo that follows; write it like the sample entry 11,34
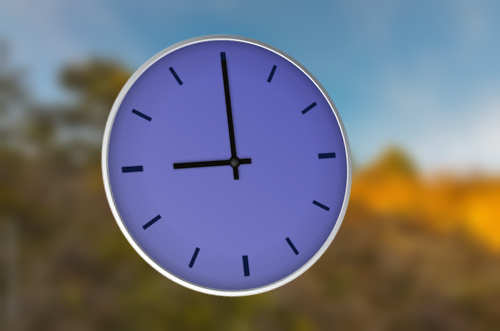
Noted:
9,00
